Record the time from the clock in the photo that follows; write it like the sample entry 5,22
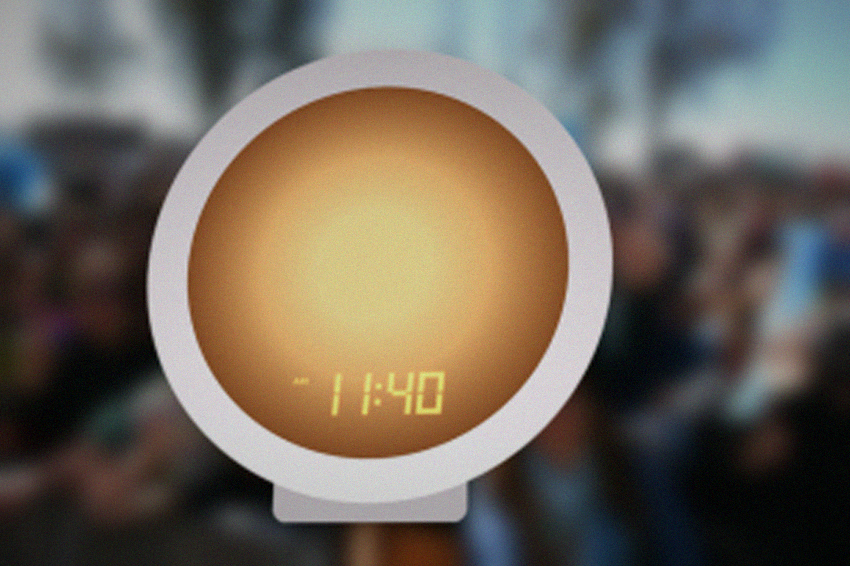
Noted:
11,40
